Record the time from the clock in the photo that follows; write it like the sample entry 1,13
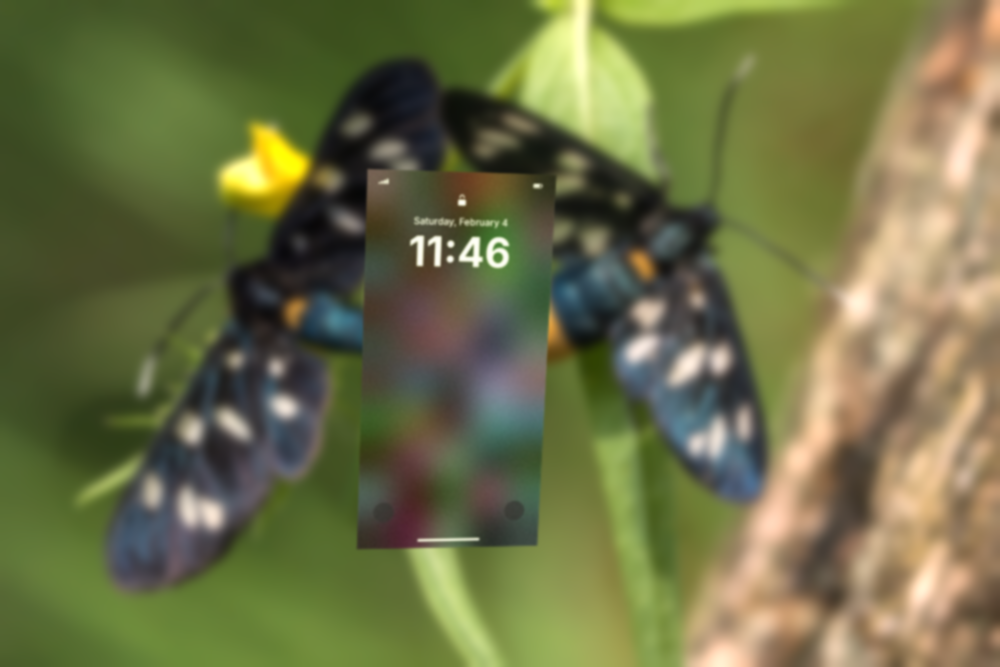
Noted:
11,46
